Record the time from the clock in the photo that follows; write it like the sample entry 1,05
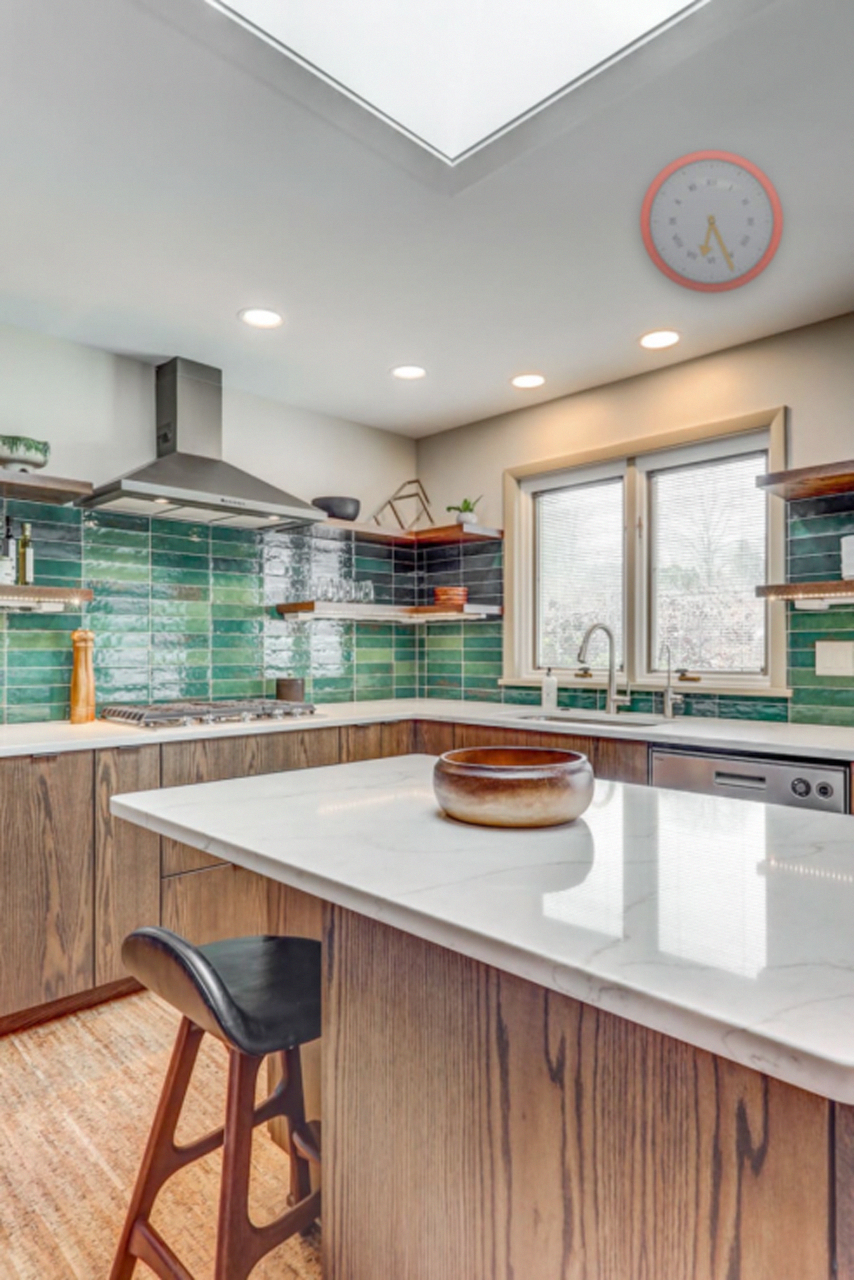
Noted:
6,26
